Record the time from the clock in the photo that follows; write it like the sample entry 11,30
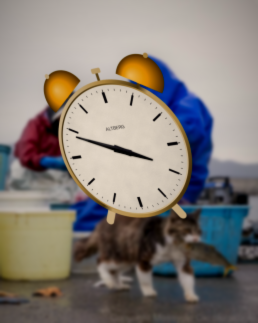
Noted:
3,49
